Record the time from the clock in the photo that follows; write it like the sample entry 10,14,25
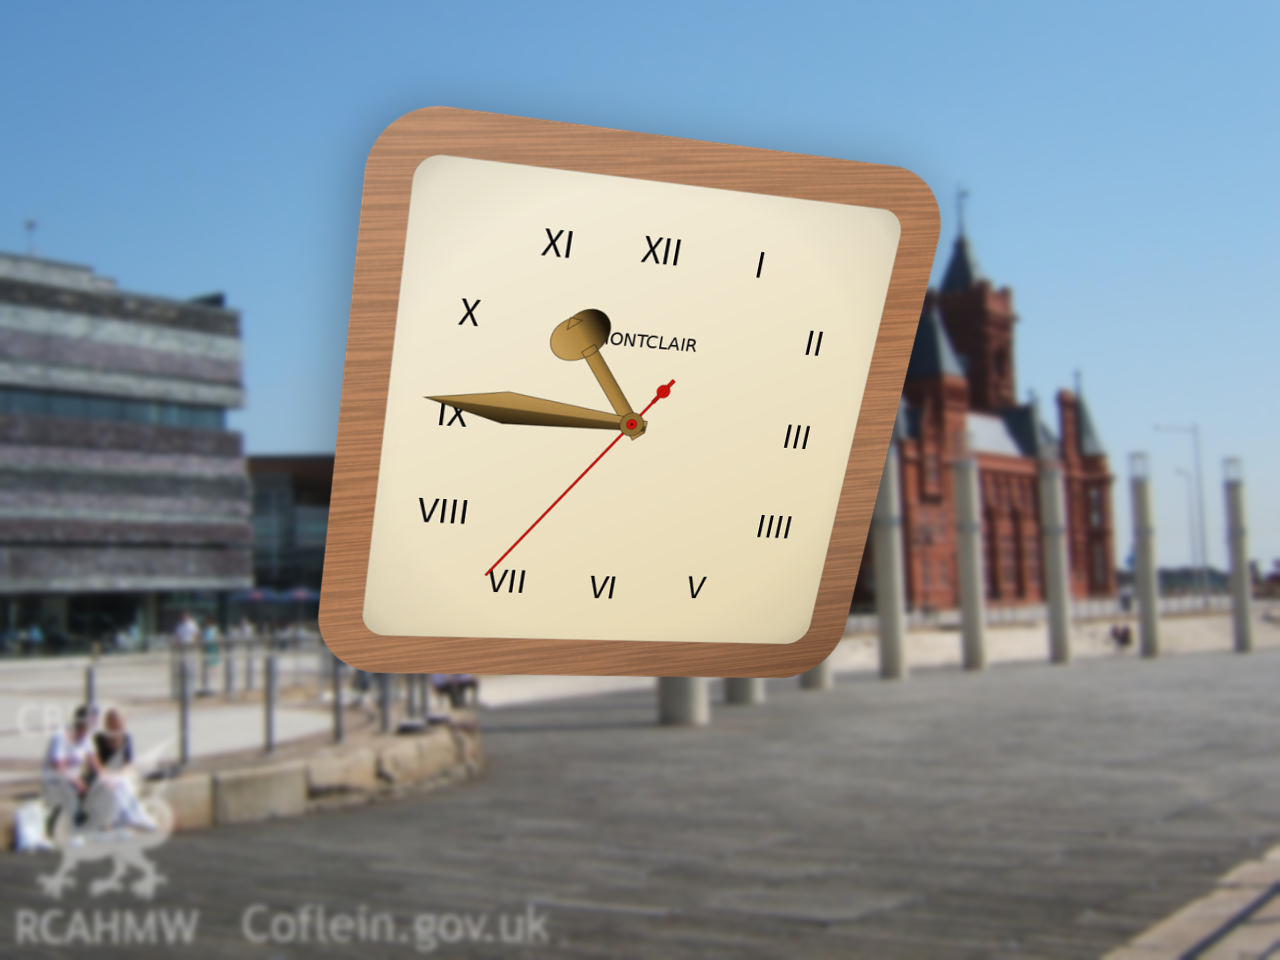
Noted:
10,45,36
